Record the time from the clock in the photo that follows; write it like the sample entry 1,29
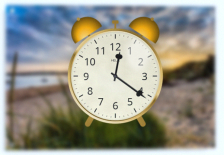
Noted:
12,21
